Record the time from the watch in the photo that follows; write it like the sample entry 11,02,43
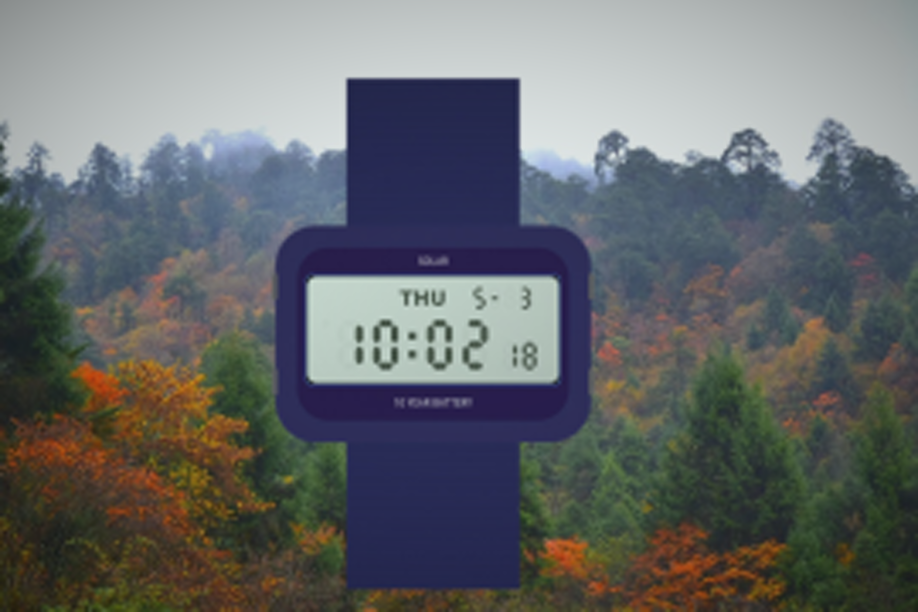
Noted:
10,02,18
